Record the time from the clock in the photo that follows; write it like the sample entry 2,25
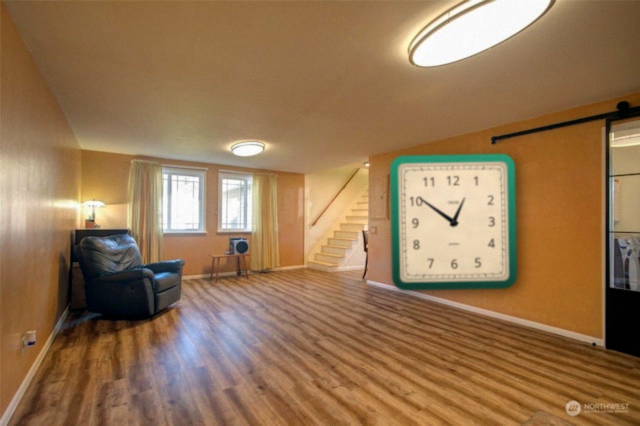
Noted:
12,51
